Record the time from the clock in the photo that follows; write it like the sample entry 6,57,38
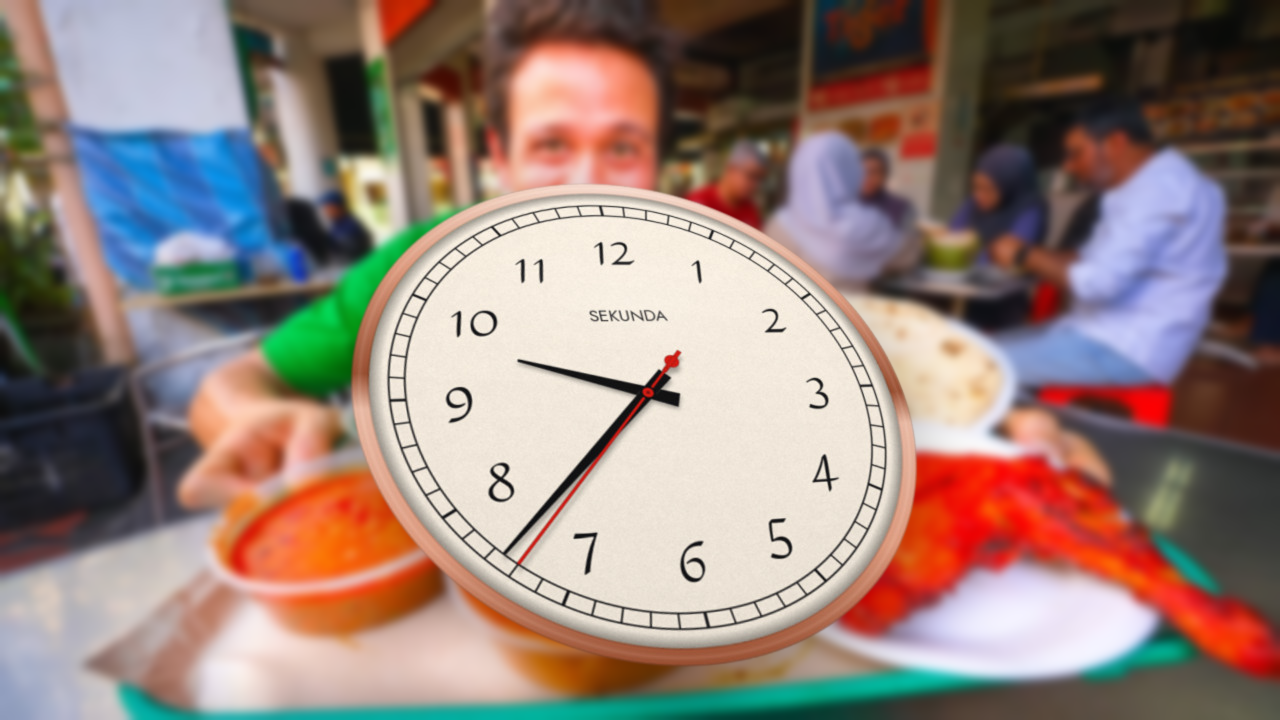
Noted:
9,37,37
